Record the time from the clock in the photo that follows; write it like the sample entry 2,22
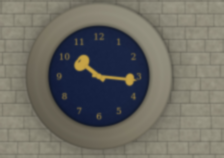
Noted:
10,16
